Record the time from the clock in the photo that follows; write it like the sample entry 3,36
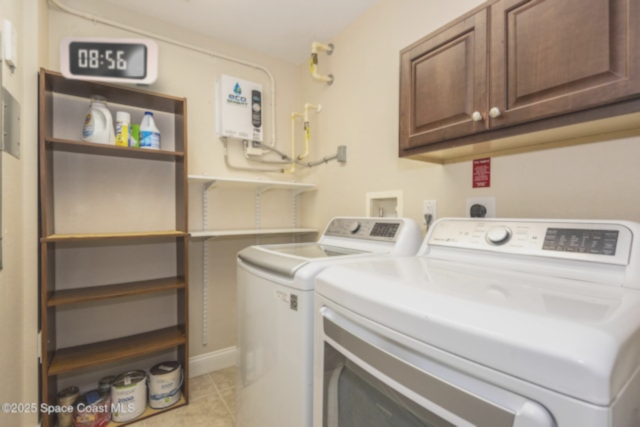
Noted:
8,56
